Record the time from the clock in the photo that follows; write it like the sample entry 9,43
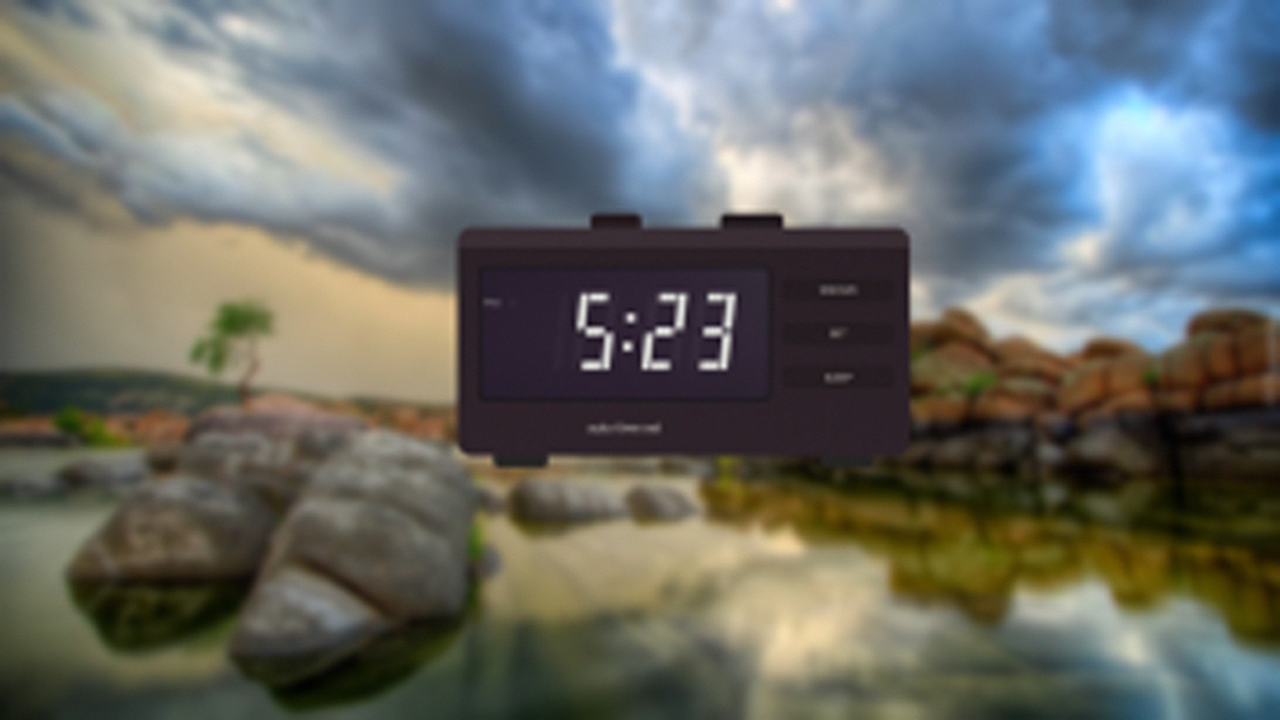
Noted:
5,23
